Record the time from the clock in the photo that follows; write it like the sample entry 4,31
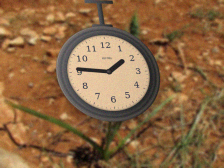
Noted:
1,46
